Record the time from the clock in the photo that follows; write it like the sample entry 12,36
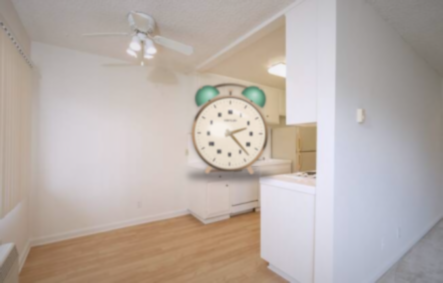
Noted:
2,23
